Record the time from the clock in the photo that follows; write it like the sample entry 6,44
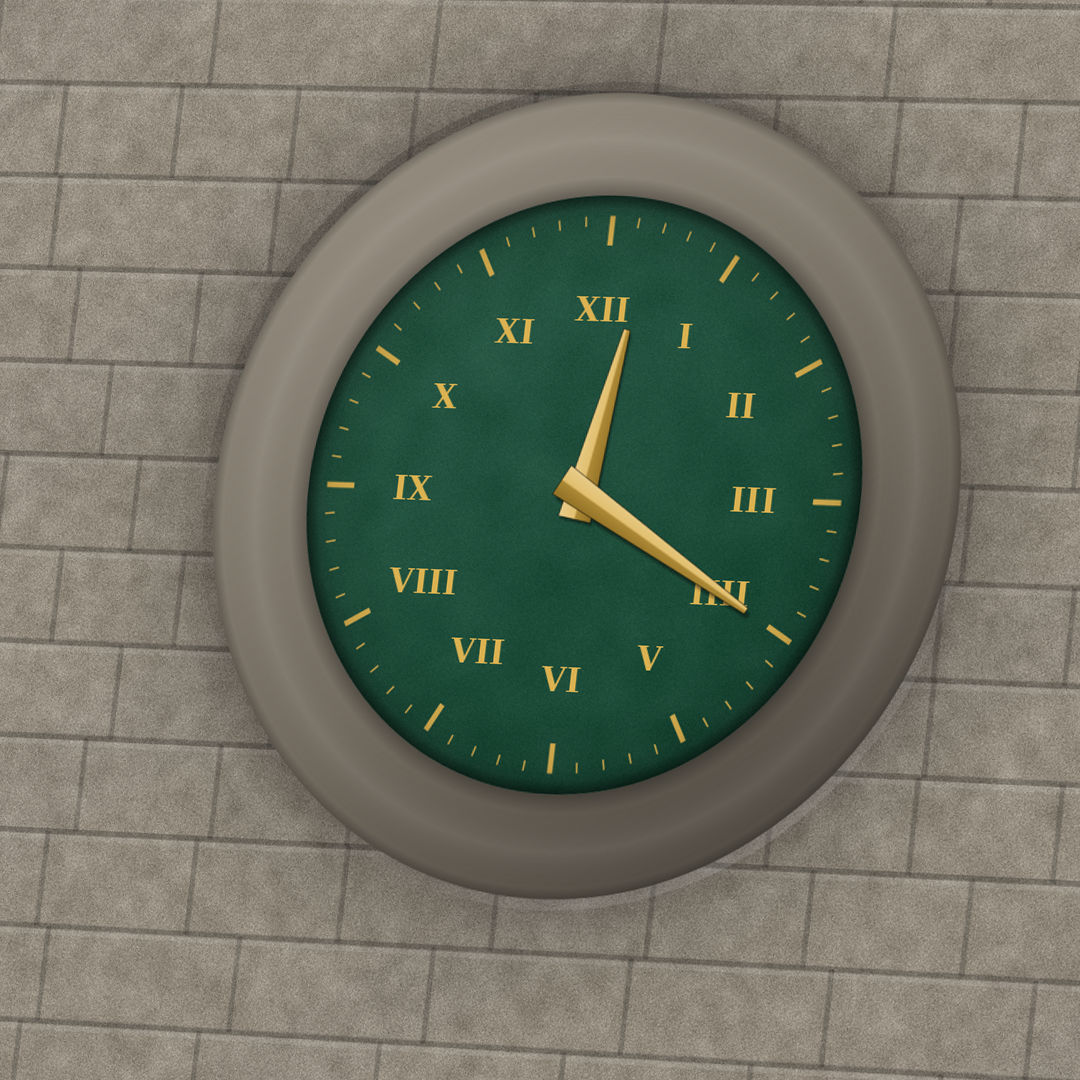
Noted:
12,20
